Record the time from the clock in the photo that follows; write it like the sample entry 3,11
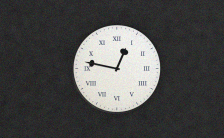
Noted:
12,47
